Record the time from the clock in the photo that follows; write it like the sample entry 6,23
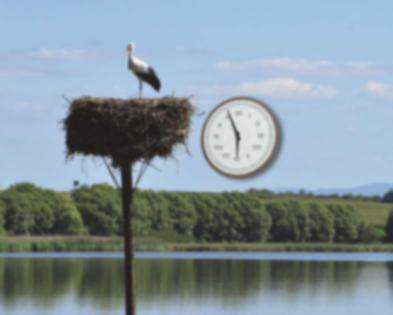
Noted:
5,56
